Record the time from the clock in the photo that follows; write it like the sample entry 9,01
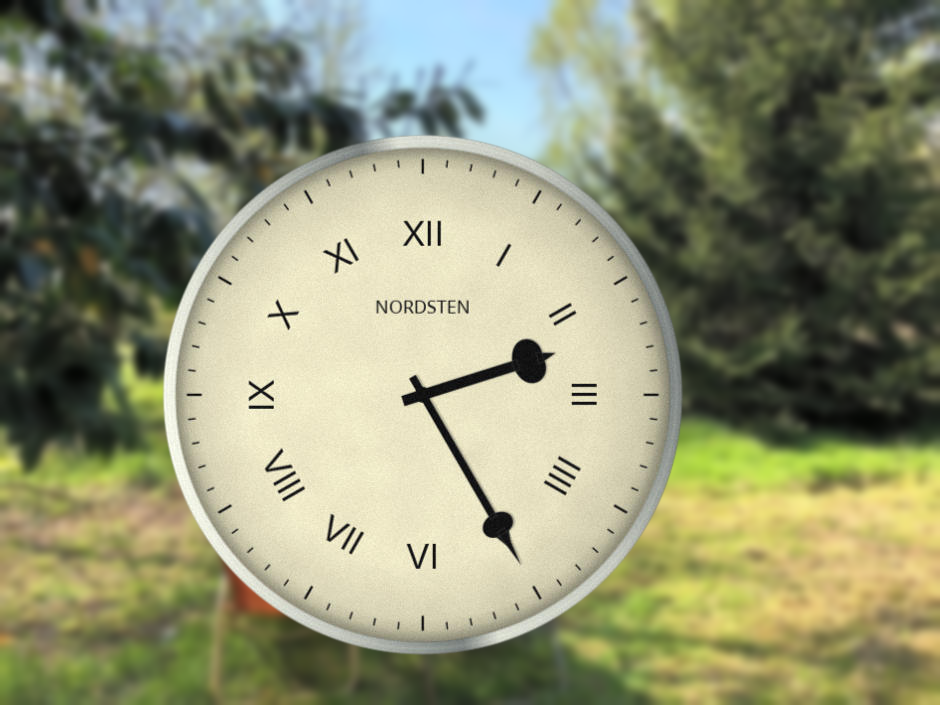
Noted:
2,25
